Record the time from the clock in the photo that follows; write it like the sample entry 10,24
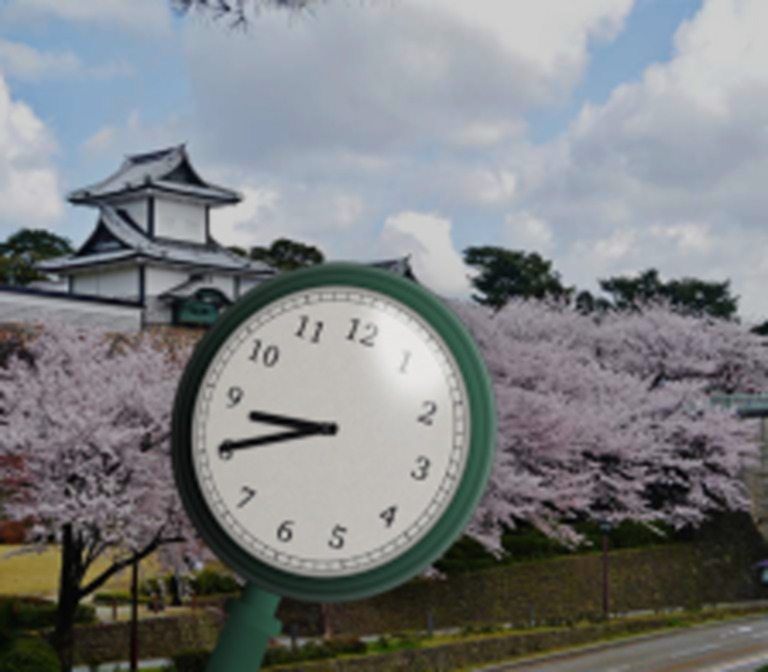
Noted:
8,40
